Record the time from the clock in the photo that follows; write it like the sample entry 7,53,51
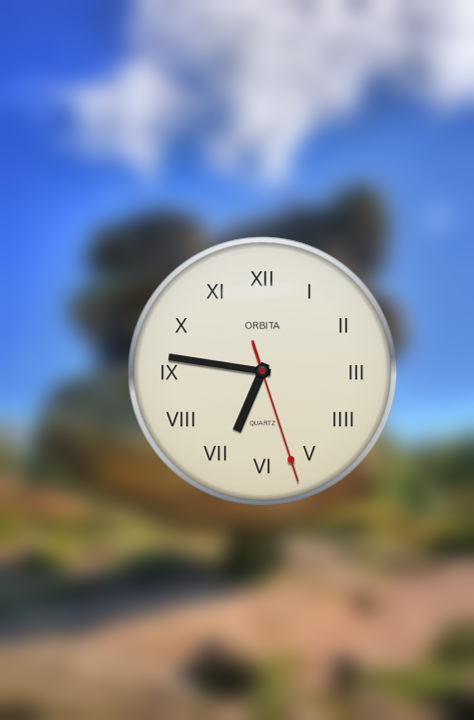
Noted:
6,46,27
